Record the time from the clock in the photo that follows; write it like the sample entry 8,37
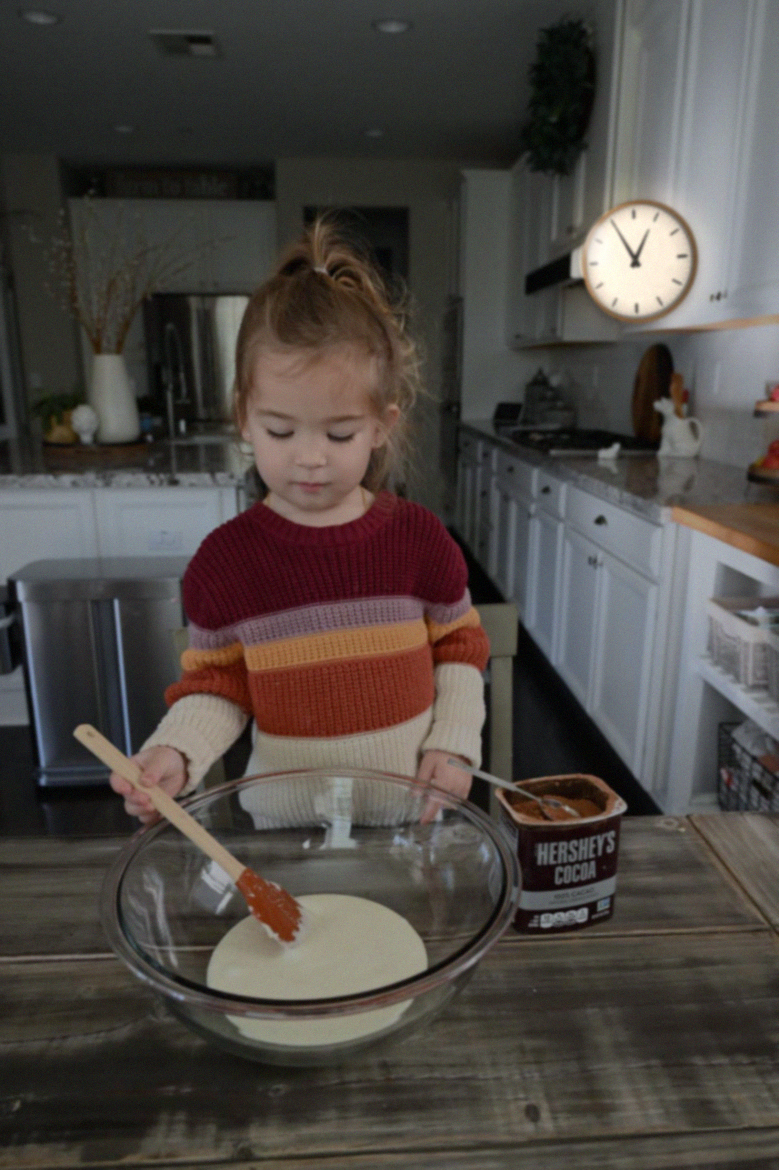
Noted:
12,55
